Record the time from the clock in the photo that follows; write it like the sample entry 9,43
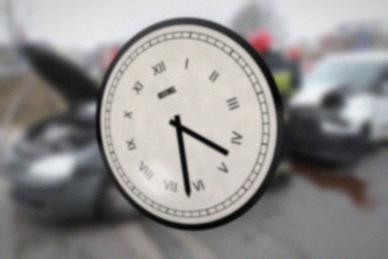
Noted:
4,32
